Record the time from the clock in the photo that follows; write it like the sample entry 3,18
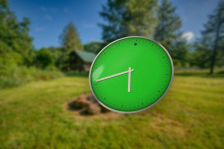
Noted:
5,41
